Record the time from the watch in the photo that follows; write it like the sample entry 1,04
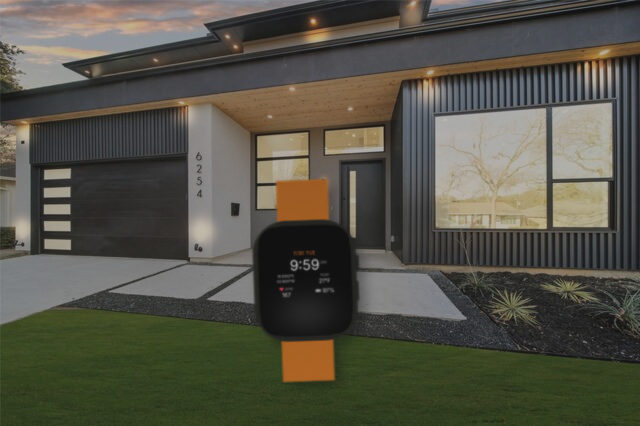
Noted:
9,59
